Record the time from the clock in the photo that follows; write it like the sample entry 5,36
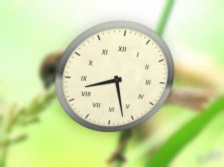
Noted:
8,27
